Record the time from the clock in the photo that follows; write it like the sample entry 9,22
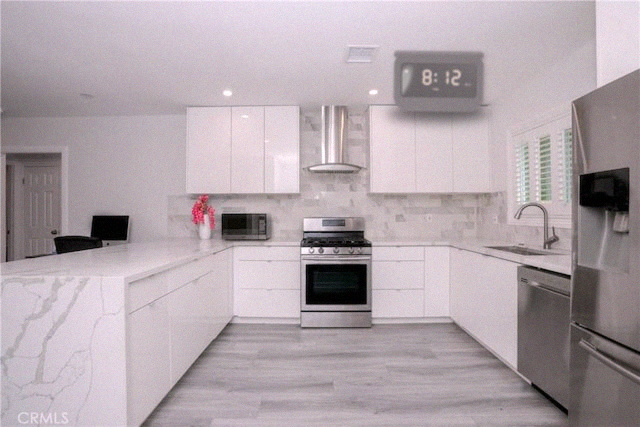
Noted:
8,12
